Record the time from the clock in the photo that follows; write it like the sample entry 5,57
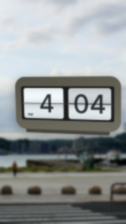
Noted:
4,04
